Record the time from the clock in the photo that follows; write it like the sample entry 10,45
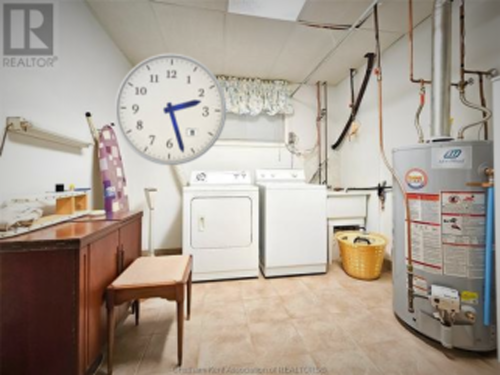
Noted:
2,27
